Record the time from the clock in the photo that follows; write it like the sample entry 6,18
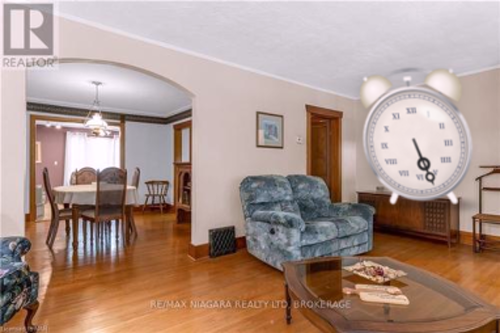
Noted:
5,27
